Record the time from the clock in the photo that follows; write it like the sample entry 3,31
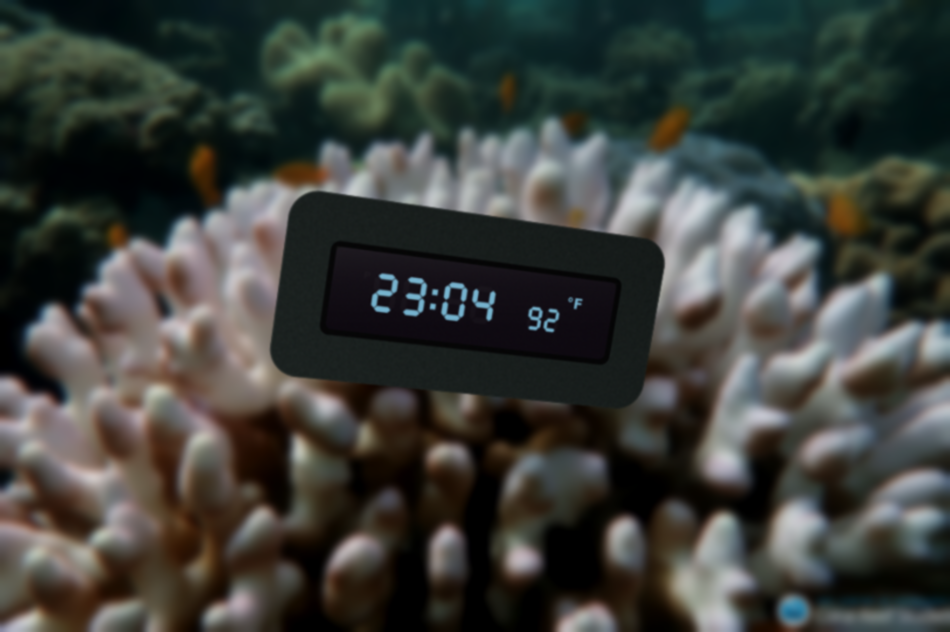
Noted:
23,04
